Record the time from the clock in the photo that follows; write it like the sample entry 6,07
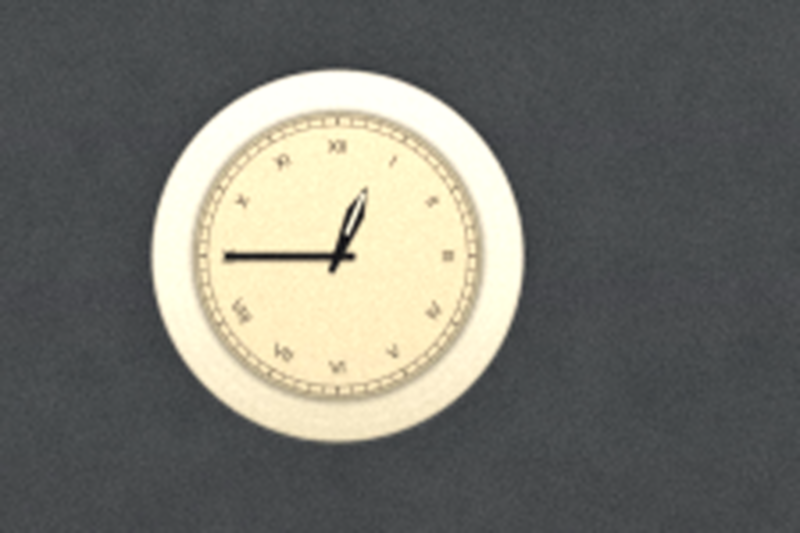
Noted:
12,45
